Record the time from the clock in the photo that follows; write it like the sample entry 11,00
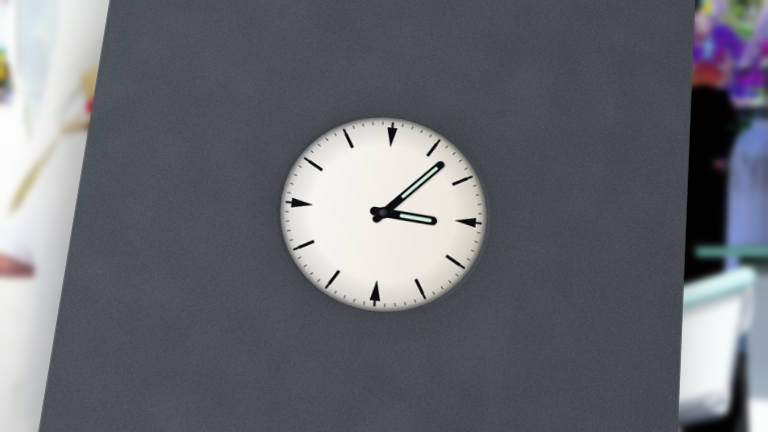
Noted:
3,07
